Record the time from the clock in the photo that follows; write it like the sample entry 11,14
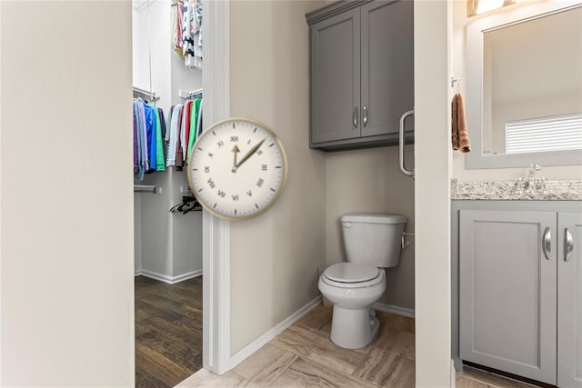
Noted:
12,08
